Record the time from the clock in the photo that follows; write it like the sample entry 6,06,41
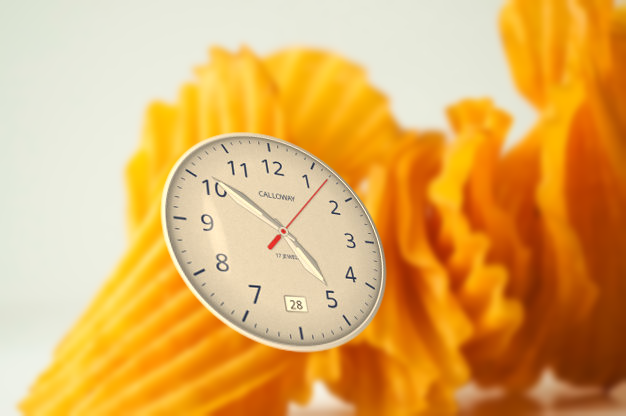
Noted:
4,51,07
